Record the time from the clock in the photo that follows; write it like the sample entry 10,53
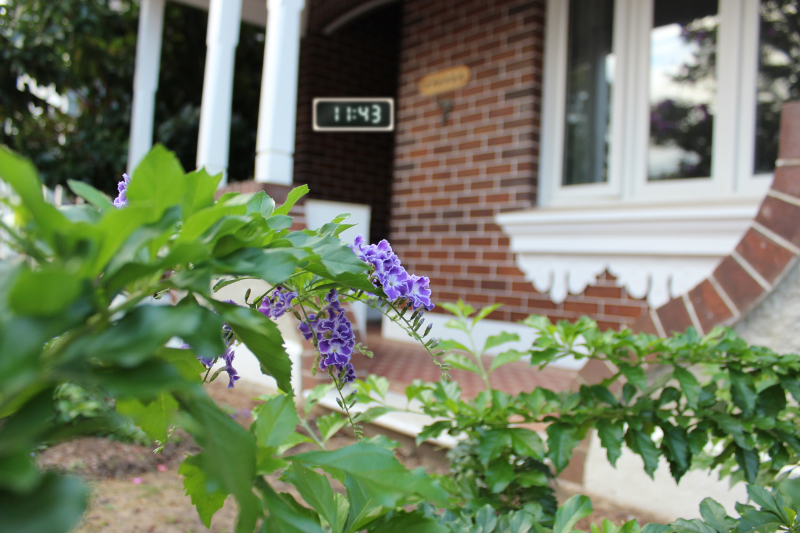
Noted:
11,43
